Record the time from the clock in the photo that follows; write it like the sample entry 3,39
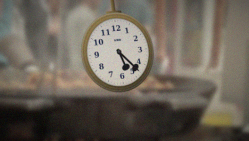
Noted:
5,23
